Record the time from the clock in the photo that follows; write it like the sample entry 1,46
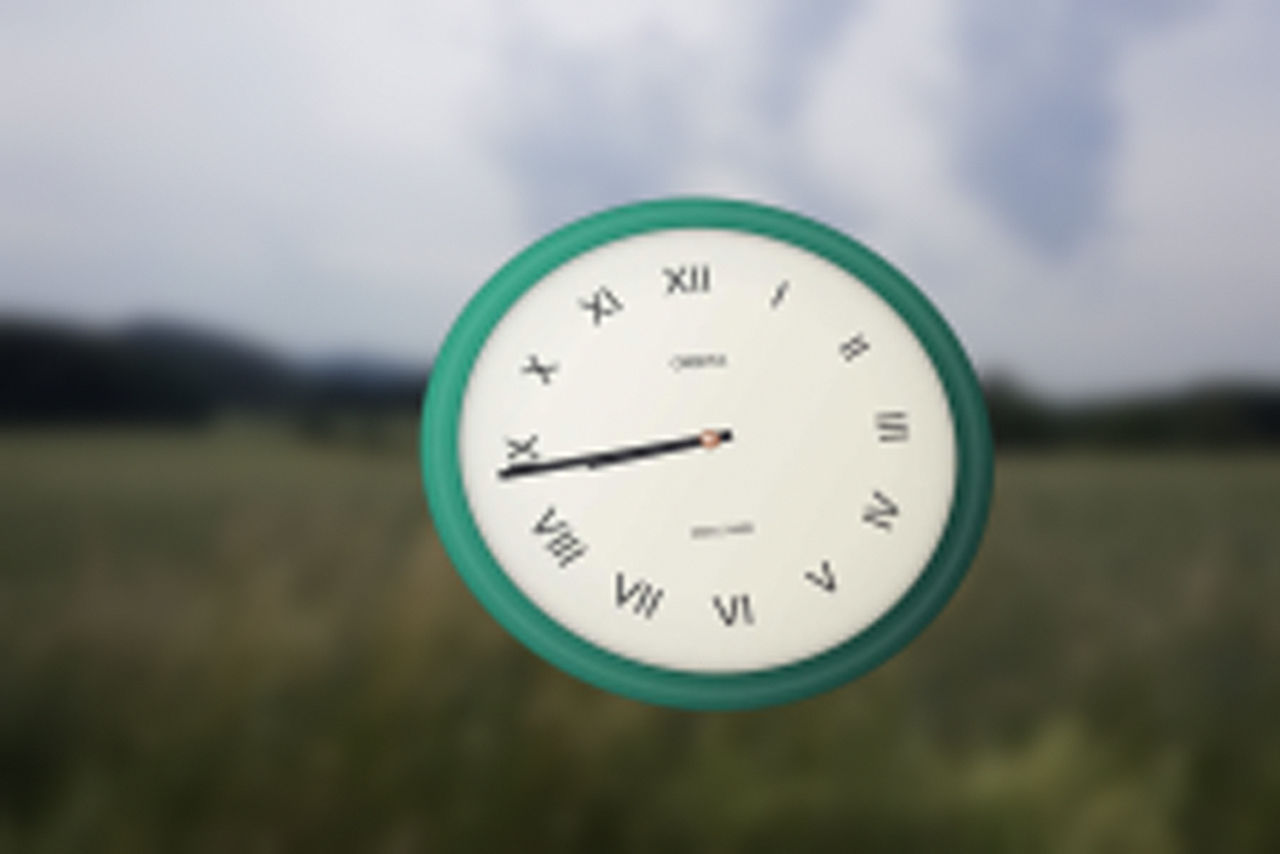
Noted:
8,44
